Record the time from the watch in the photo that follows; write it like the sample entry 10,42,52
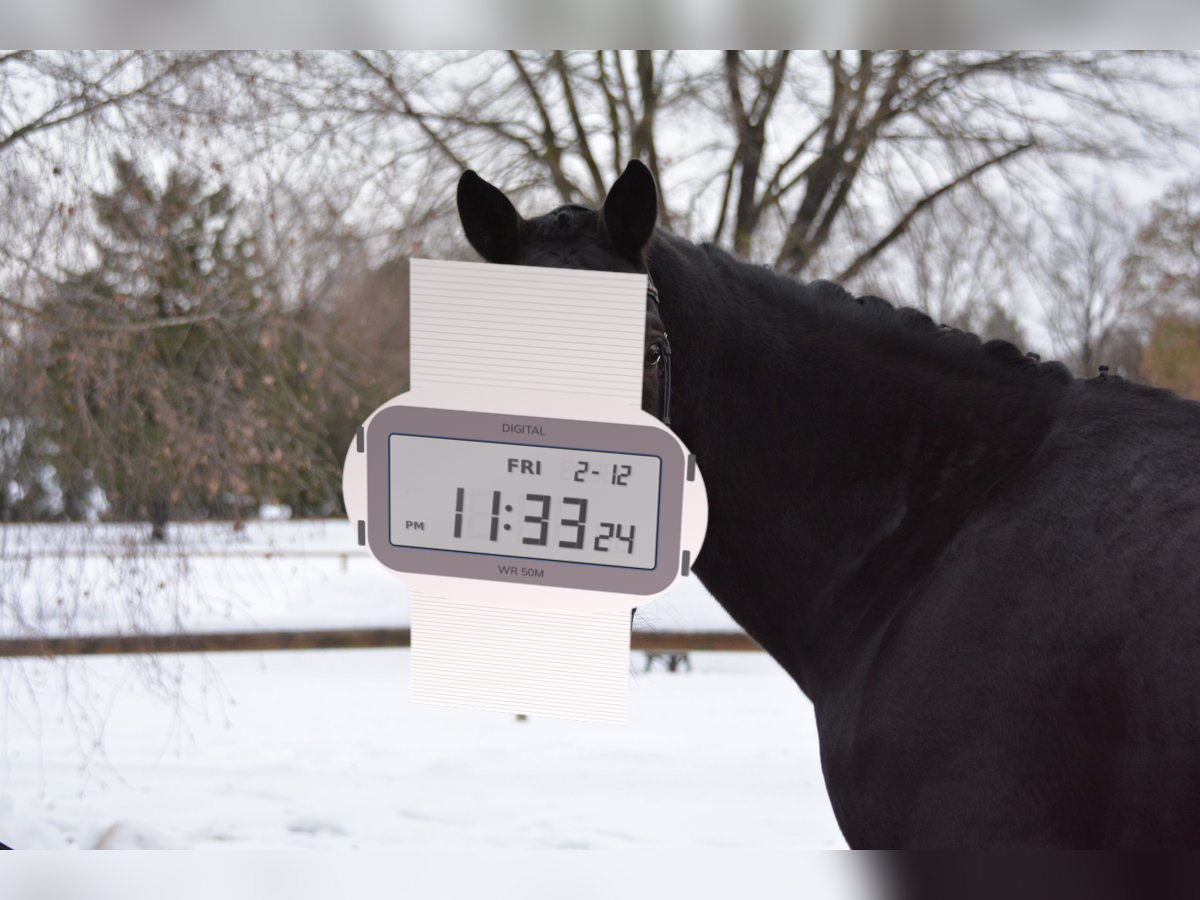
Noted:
11,33,24
